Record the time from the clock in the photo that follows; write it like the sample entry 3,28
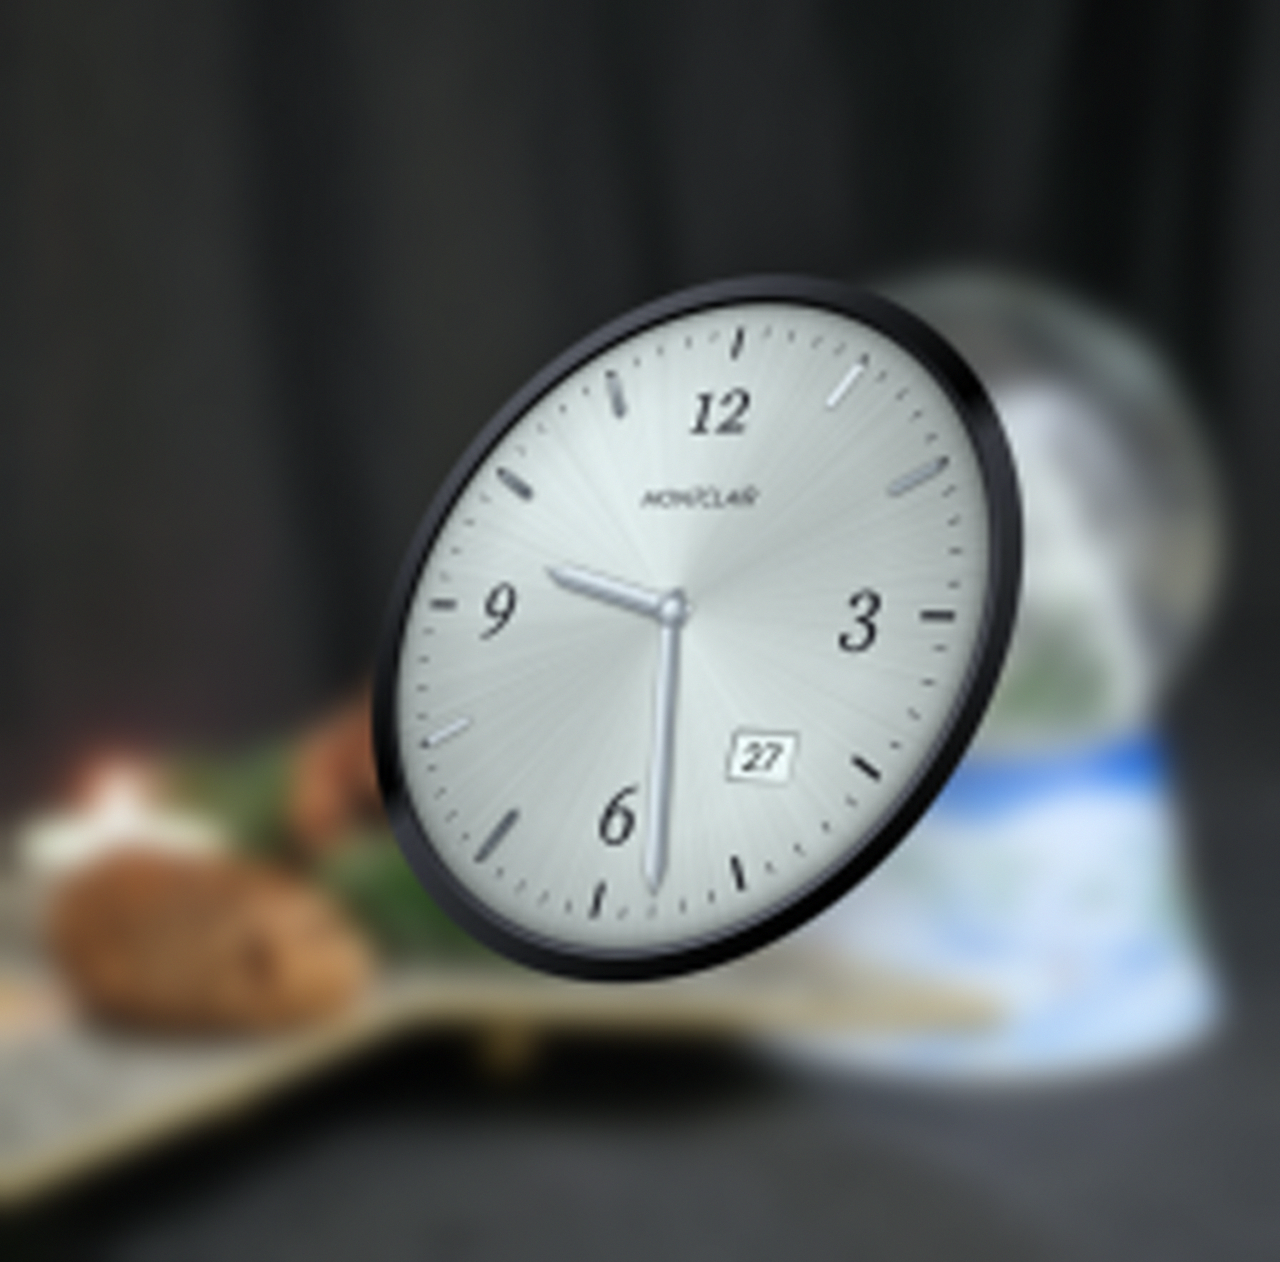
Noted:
9,28
